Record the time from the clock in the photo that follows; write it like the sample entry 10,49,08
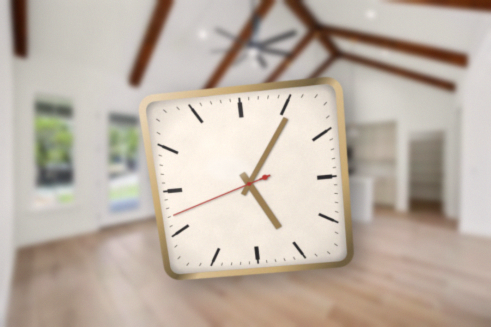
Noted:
5,05,42
